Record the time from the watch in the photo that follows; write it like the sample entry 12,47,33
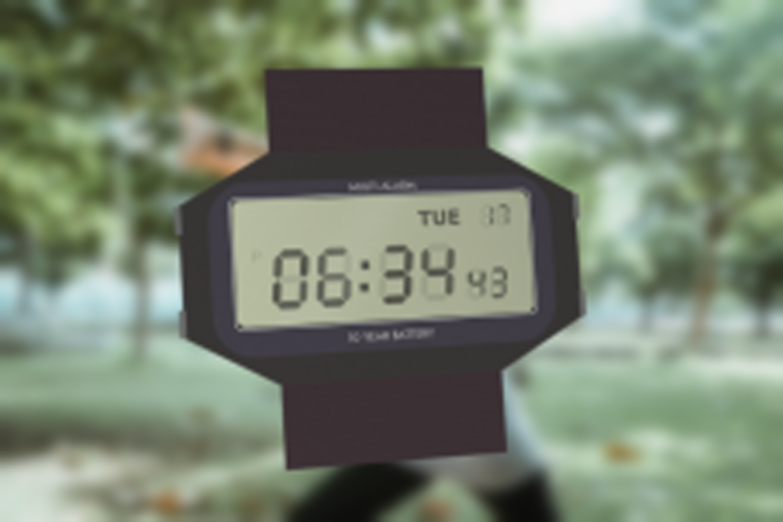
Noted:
6,34,43
